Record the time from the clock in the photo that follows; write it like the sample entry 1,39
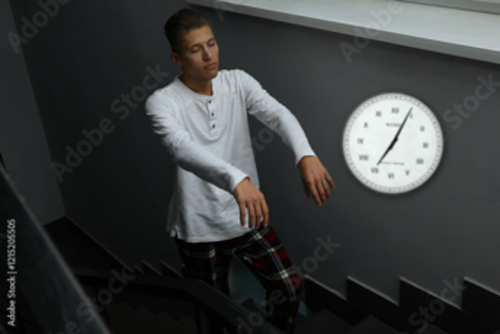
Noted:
7,04
